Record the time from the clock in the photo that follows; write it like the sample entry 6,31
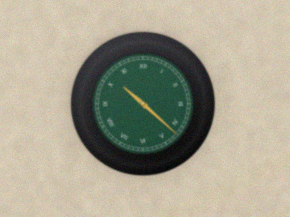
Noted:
10,22
